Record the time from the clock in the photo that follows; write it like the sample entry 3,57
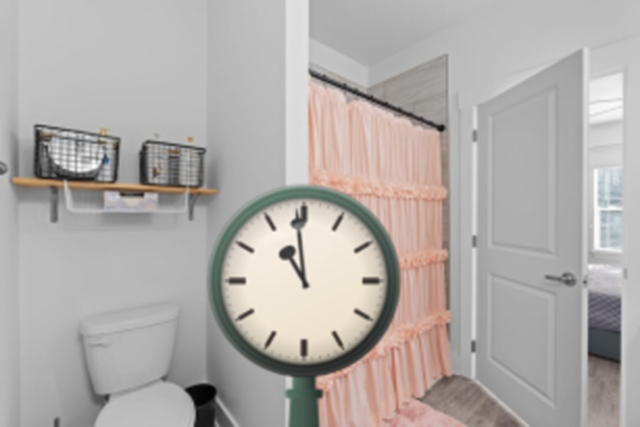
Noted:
10,59
